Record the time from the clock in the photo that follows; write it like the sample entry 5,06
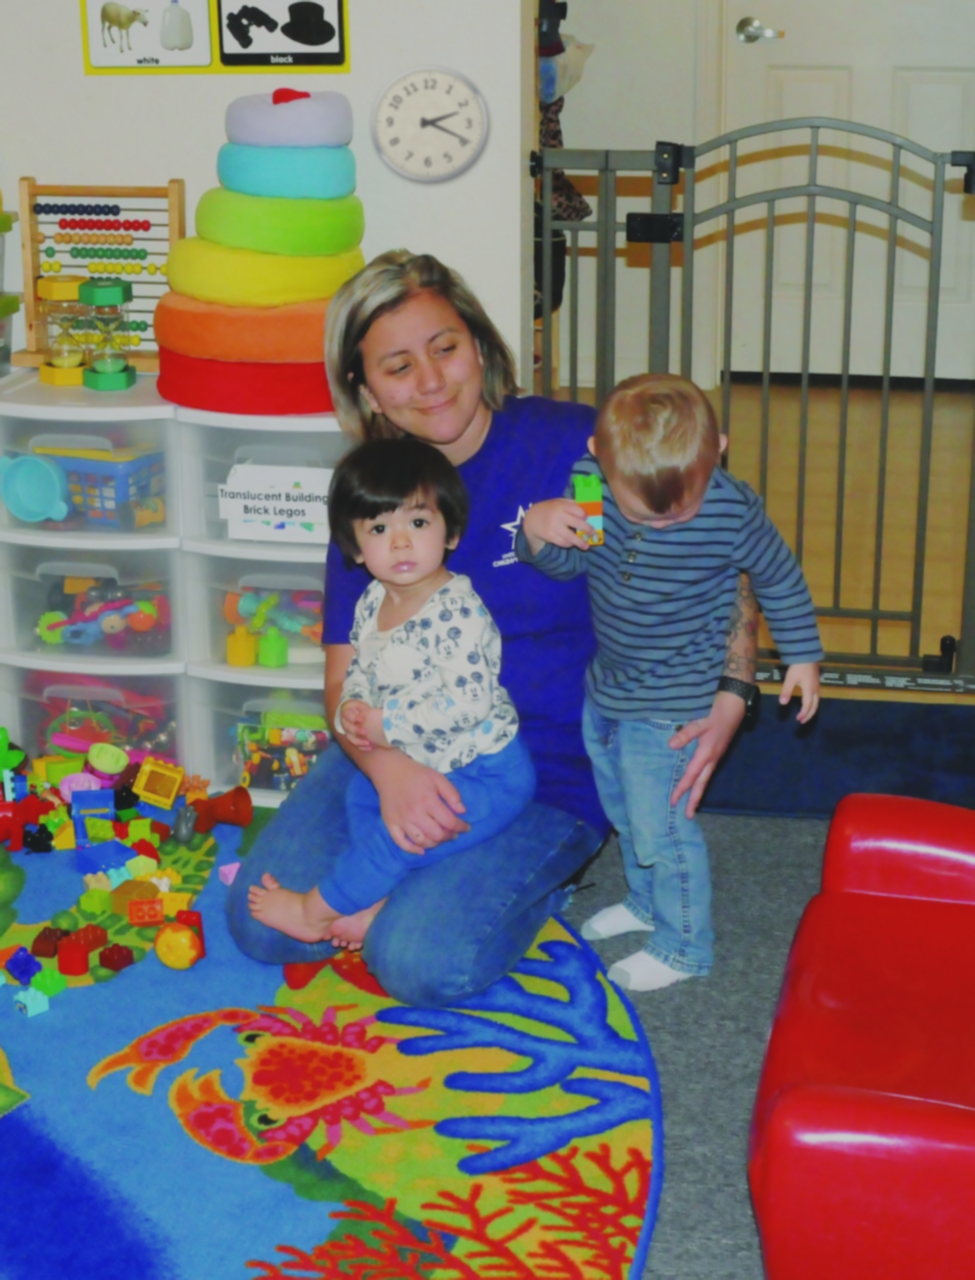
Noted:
2,19
